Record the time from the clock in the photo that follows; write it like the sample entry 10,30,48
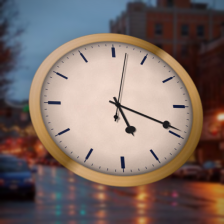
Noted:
5,19,02
